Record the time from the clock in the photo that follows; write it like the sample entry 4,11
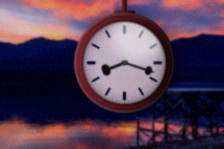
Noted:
8,18
